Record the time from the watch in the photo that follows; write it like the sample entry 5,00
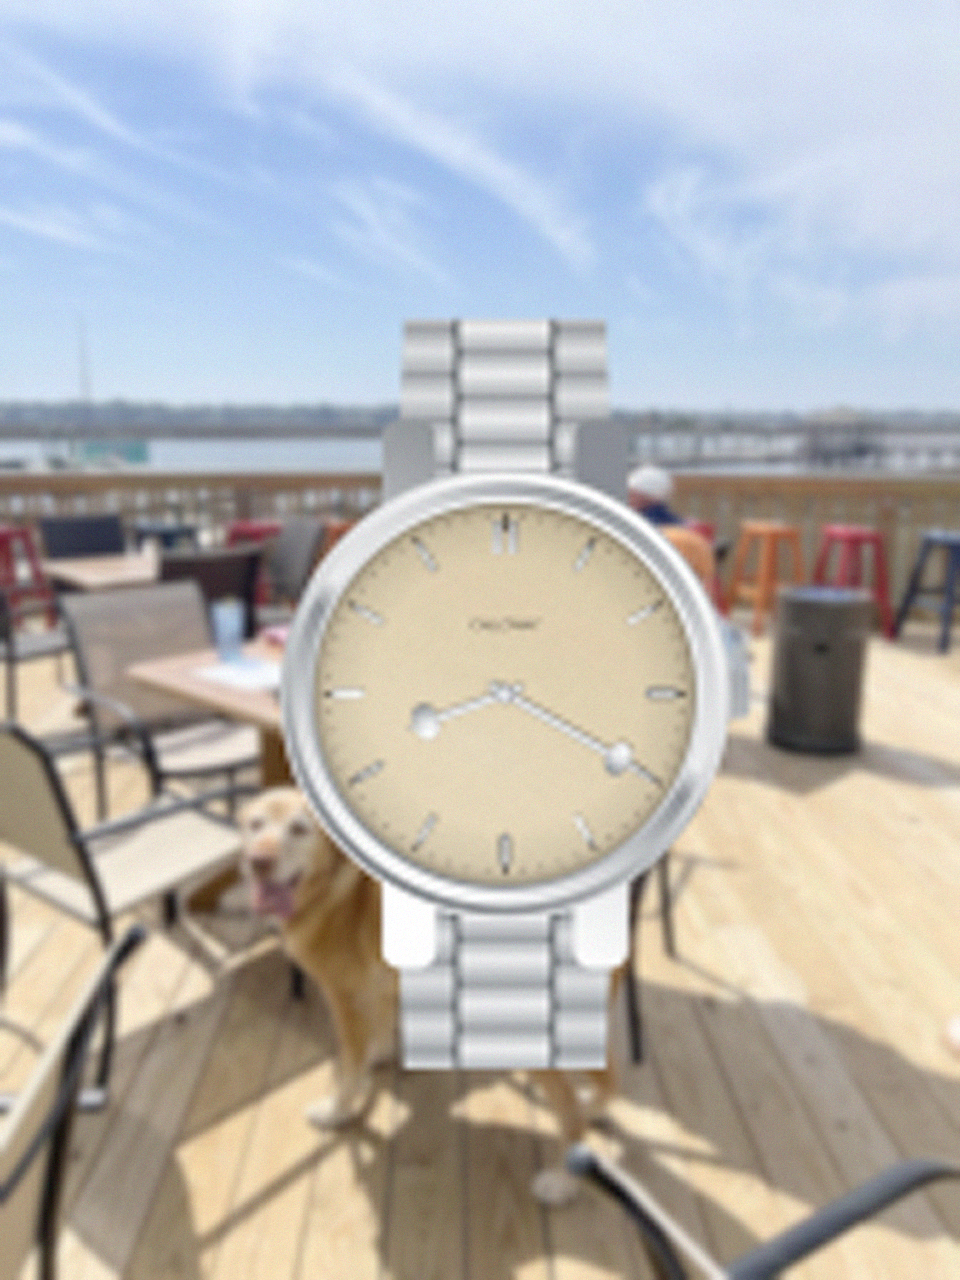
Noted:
8,20
